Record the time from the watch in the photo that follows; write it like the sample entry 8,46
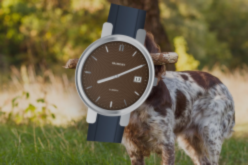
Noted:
8,10
